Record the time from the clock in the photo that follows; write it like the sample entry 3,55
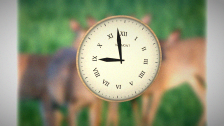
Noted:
8,58
